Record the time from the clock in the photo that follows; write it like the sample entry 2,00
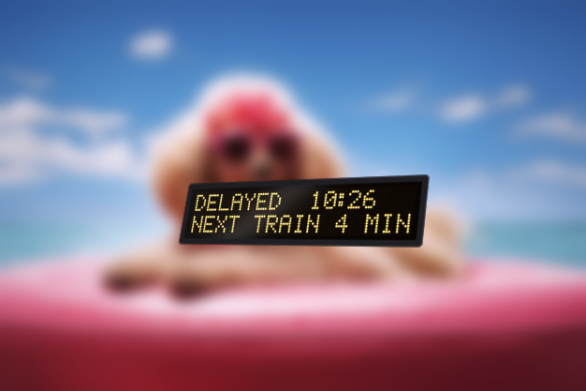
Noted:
10,26
